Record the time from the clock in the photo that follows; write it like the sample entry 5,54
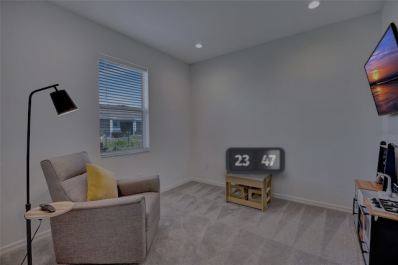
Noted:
23,47
